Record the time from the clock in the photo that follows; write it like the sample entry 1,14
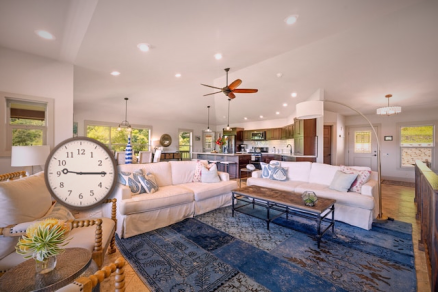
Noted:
9,15
